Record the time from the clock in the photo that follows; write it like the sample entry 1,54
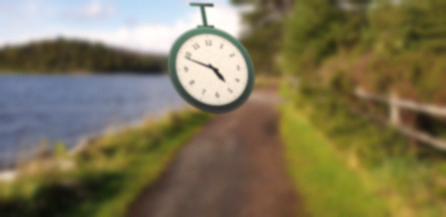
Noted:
4,49
